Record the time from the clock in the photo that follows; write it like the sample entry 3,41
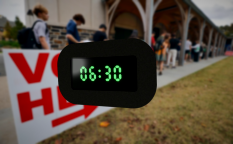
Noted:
6,30
